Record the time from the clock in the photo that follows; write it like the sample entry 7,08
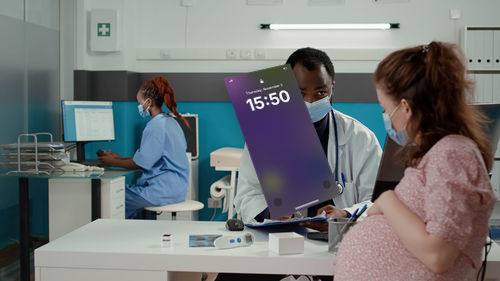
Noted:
15,50
